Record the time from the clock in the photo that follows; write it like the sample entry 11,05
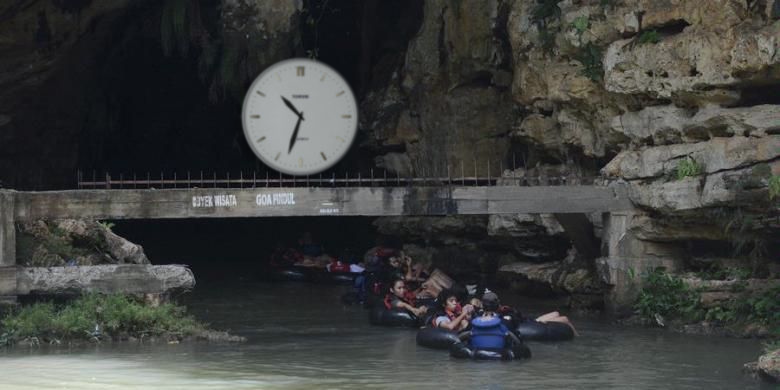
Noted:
10,33
